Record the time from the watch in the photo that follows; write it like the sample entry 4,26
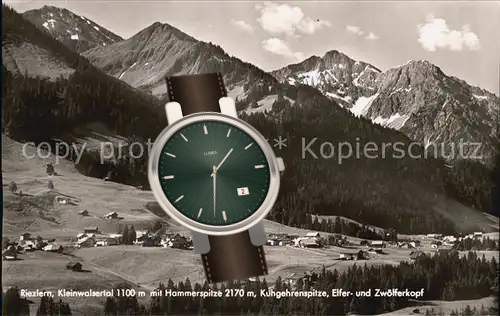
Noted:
1,32
